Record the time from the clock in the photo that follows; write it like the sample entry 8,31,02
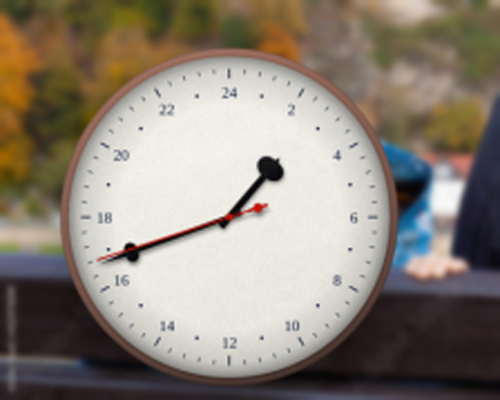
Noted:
2,41,42
